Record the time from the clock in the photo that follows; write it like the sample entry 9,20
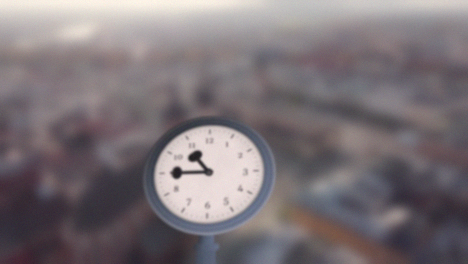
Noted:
10,45
